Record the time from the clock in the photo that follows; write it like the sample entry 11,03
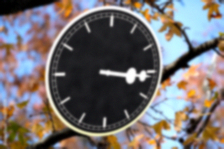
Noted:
3,16
